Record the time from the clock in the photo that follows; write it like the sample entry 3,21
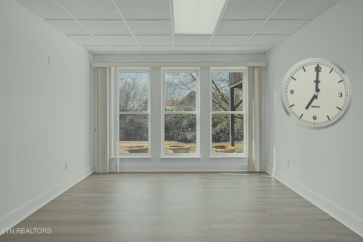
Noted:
7,00
